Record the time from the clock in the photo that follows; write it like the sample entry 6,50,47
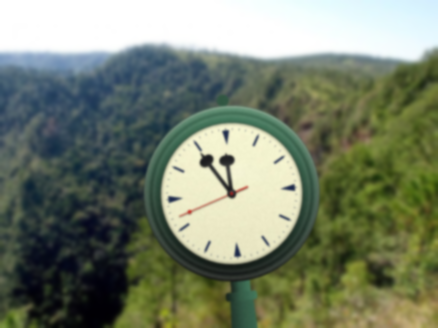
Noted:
11,54,42
